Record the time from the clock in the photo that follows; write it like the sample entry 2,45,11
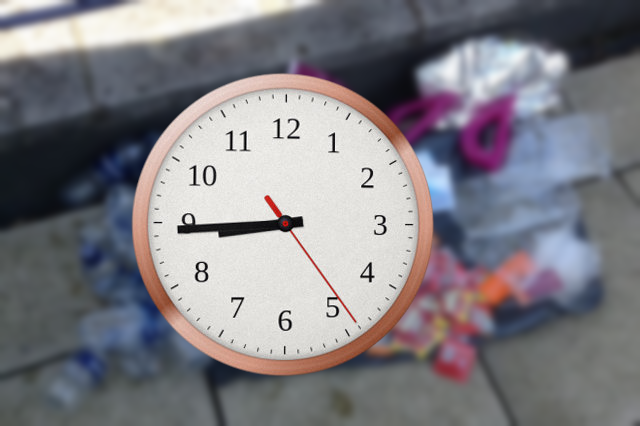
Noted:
8,44,24
